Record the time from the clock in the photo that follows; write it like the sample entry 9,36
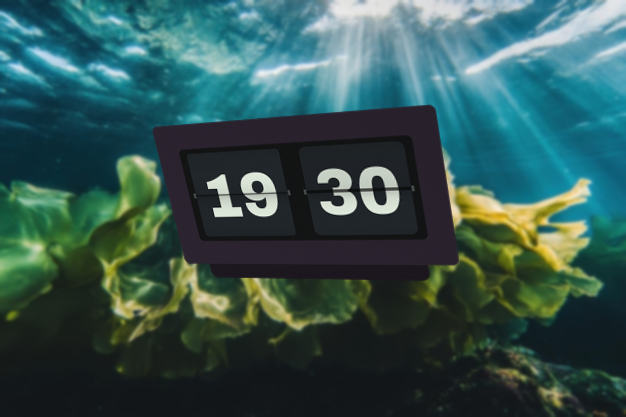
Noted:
19,30
